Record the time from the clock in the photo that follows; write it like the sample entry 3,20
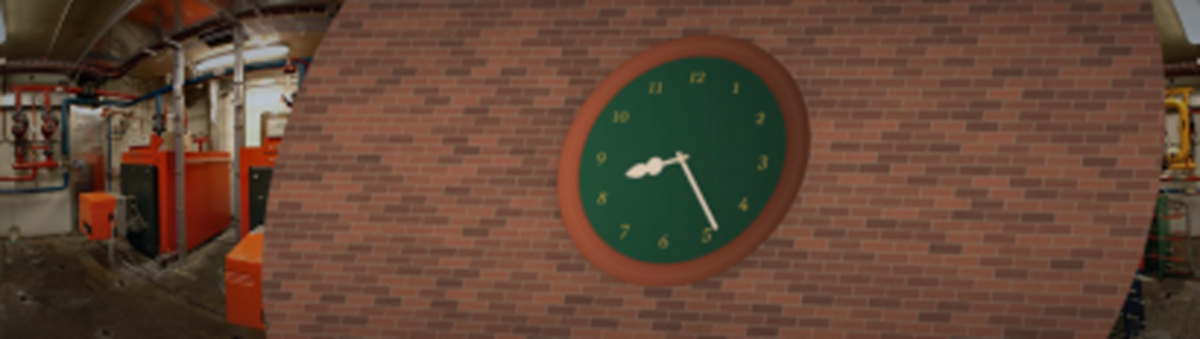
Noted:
8,24
